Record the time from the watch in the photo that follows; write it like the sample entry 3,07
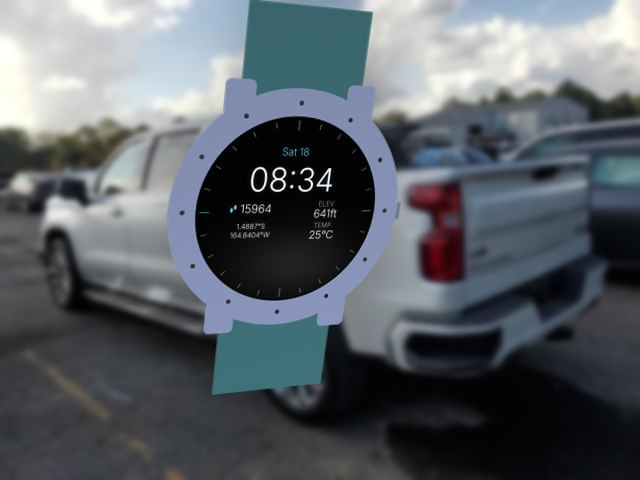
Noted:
8,34
